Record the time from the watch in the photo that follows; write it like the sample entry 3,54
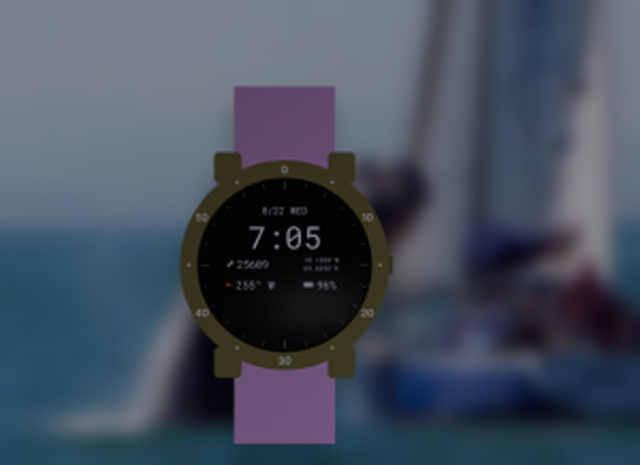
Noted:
7,05
